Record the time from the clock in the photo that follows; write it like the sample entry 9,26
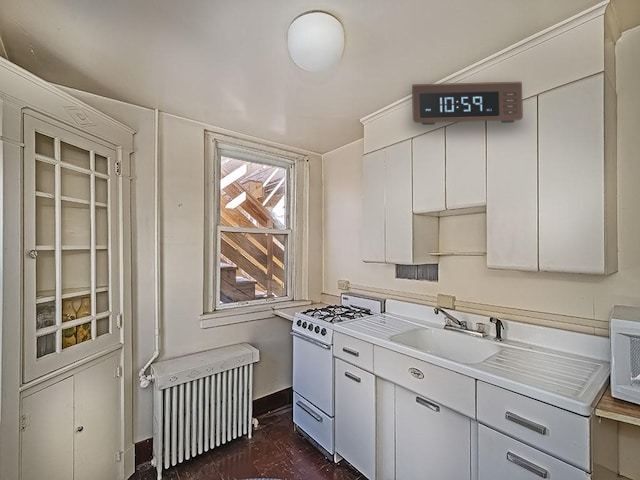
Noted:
10,59
